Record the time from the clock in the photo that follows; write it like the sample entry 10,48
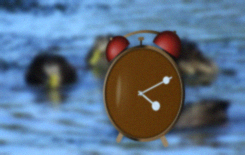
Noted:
4,11
